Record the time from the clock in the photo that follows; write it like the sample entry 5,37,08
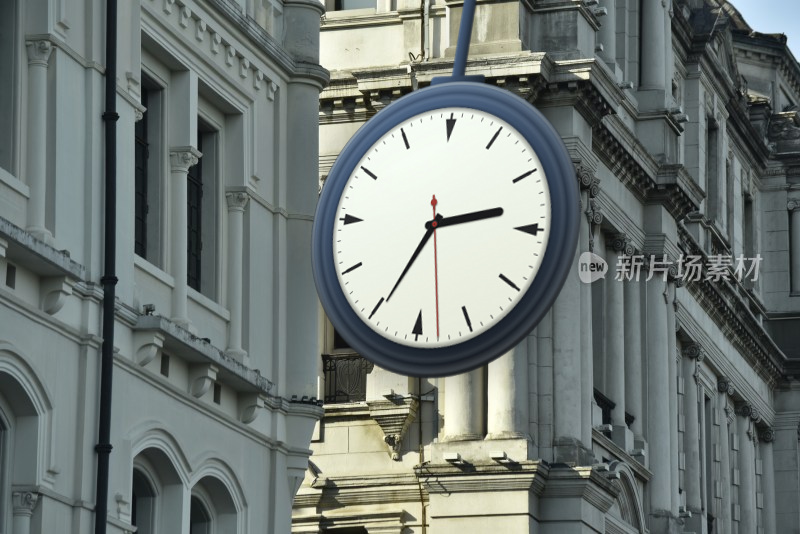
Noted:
2,34,28
